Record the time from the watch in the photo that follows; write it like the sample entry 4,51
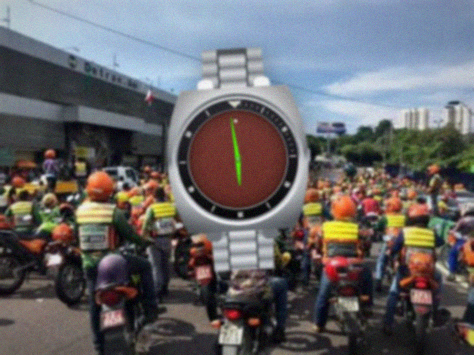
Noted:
5,59
